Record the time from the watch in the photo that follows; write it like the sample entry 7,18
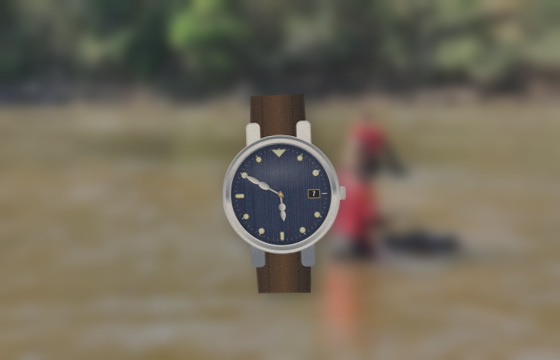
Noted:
5,50
